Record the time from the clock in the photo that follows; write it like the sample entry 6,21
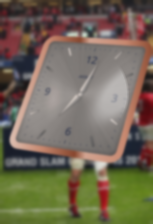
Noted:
7,02
